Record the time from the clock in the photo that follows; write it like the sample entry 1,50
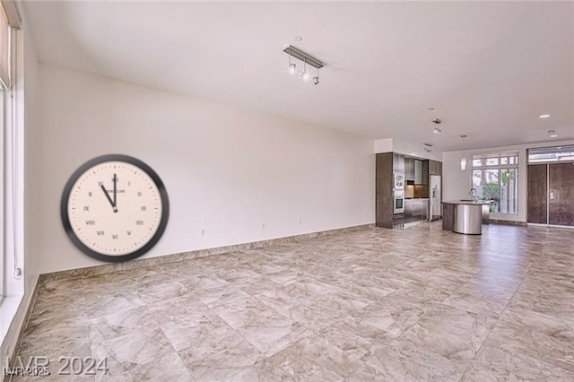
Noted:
11,00
